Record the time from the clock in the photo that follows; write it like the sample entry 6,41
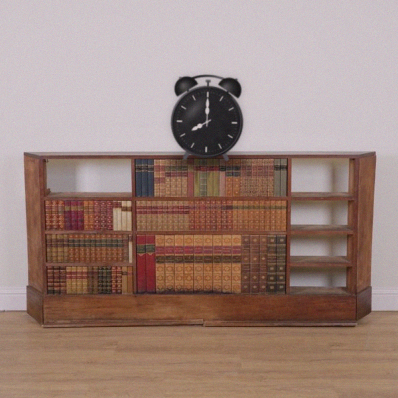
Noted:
8,00
